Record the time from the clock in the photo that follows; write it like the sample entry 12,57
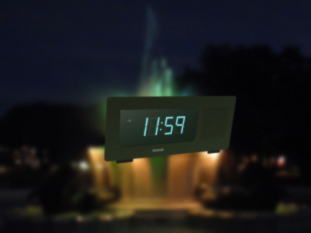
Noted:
11,59
